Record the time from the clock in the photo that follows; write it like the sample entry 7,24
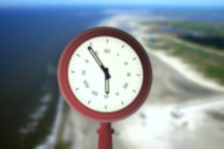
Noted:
5,54
